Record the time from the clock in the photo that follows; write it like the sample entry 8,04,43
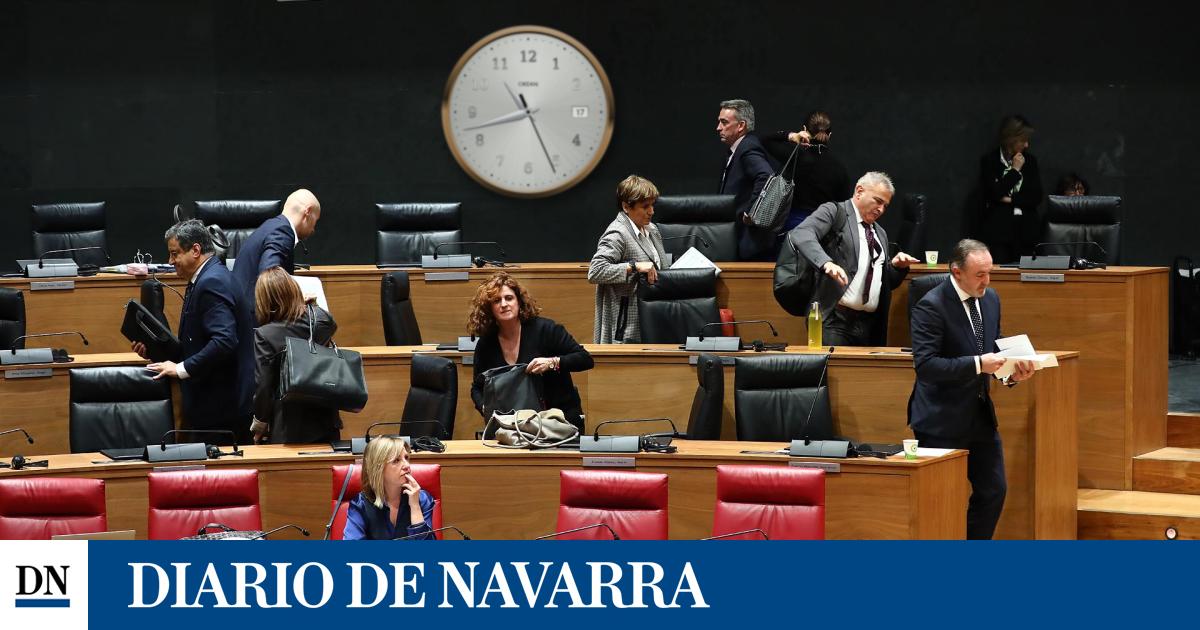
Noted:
10,42,26
